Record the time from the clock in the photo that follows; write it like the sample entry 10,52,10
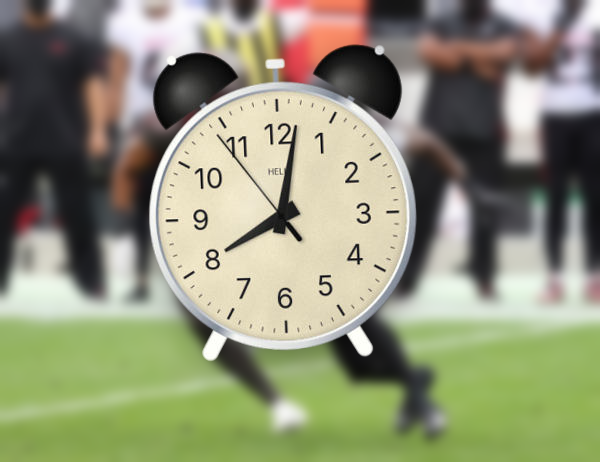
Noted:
8,01,54
